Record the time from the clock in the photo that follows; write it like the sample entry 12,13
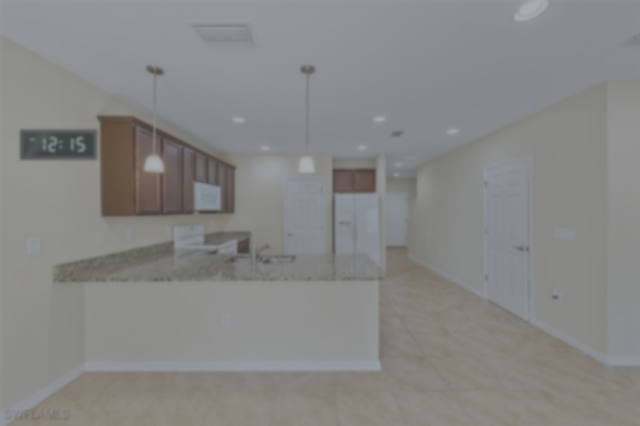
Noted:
12,15
